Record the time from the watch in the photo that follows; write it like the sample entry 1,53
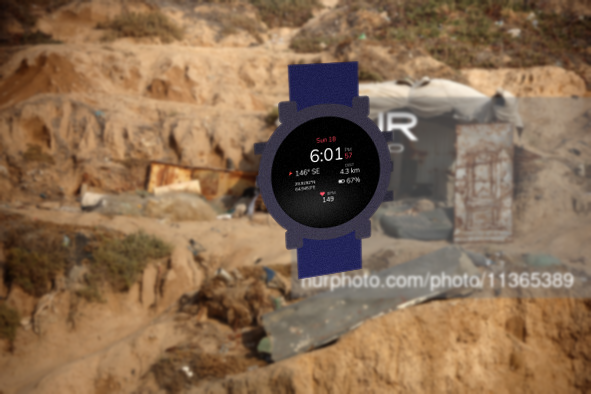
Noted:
6,01
